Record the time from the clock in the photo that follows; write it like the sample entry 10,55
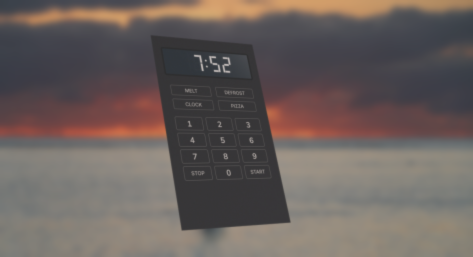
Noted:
7,52
